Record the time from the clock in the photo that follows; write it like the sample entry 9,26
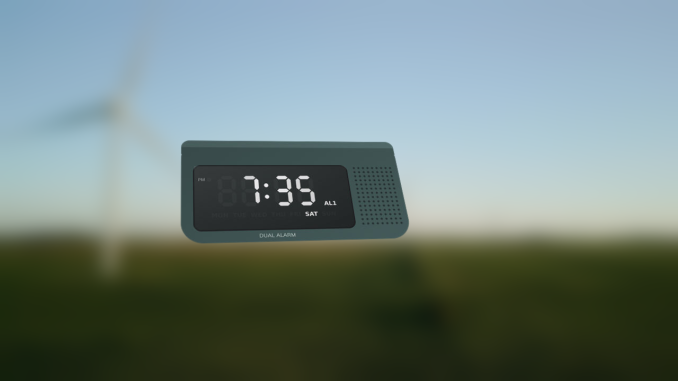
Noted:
7,35
